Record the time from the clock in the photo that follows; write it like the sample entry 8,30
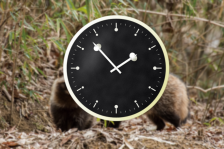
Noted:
1,53
